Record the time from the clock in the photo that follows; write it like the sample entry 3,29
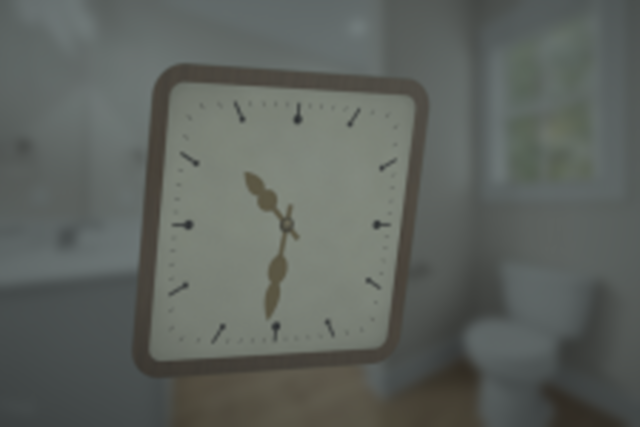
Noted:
10,31
